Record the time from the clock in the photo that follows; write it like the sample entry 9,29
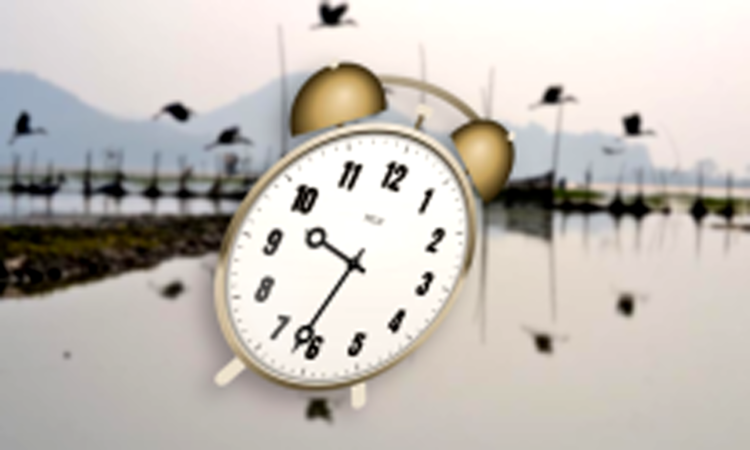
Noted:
9,32
